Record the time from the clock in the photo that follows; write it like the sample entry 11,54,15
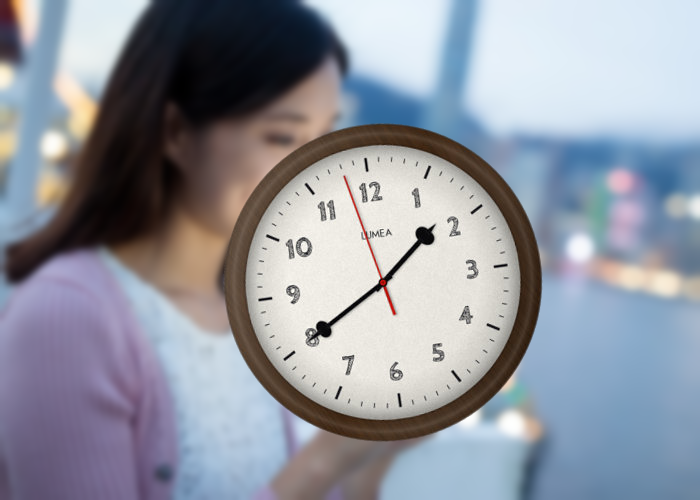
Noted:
1,39,58
